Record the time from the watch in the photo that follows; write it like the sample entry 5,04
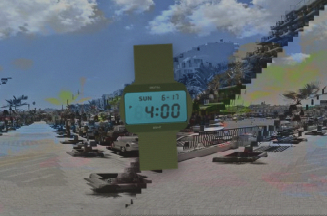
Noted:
4,00
